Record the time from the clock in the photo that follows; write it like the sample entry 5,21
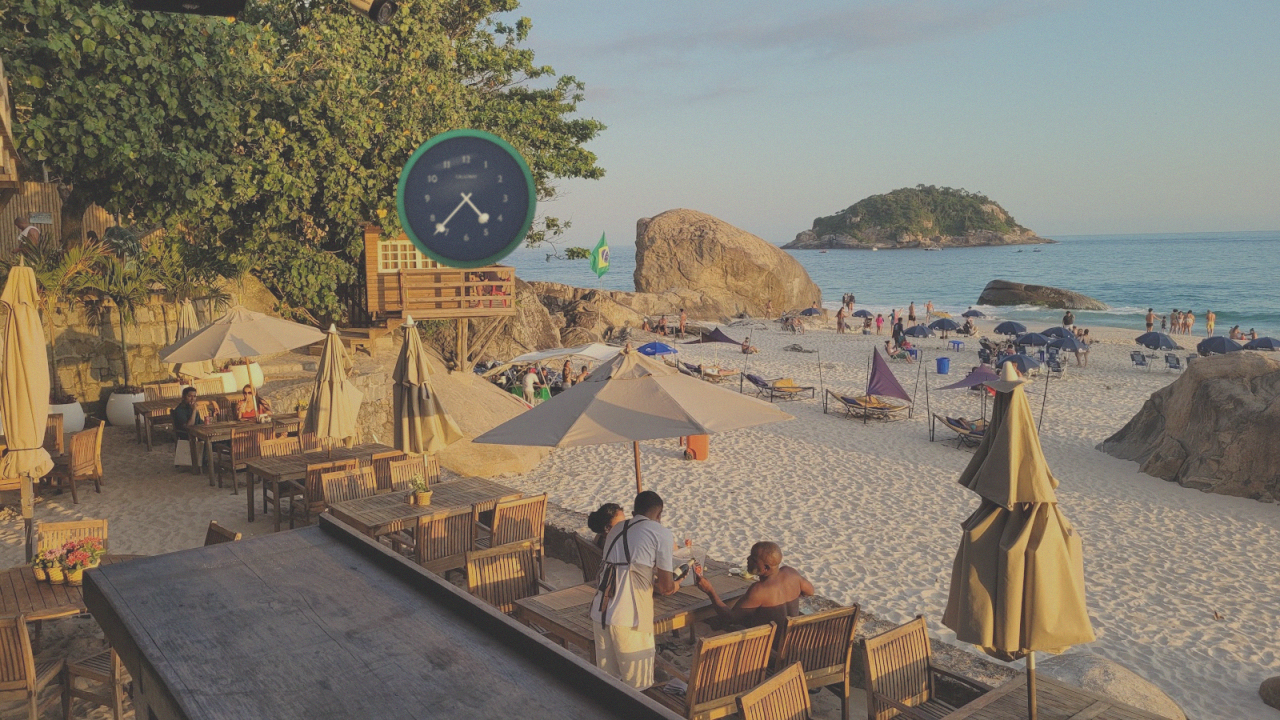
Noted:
4,37
